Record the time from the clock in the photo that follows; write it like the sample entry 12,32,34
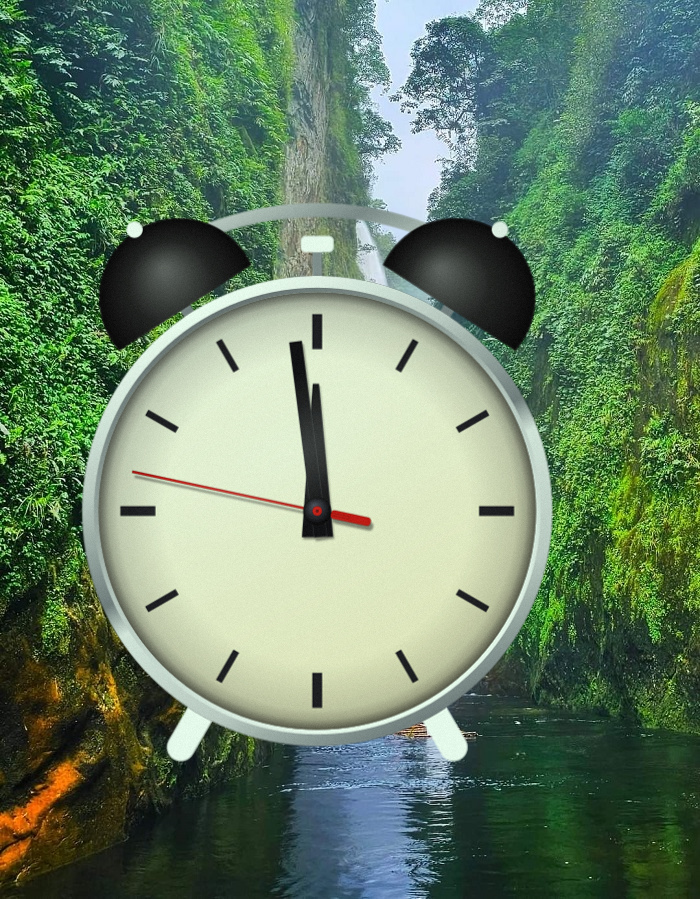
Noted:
11,58,47
